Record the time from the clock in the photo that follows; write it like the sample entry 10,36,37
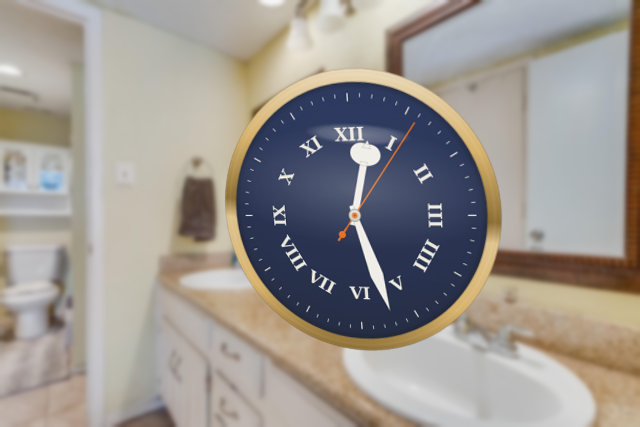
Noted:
12,27,06
